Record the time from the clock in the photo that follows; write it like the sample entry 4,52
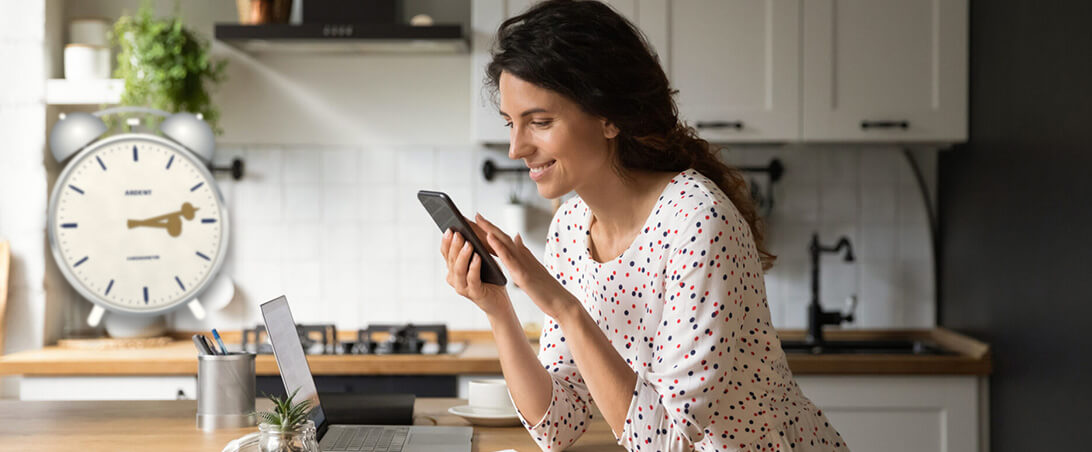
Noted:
3,13
